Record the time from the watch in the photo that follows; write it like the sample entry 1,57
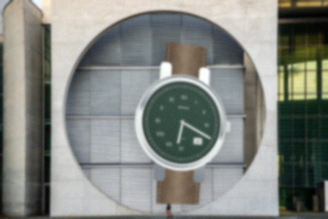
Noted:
6,19
